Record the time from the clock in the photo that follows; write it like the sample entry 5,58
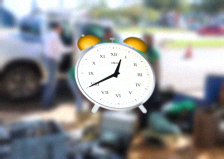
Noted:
12,40
